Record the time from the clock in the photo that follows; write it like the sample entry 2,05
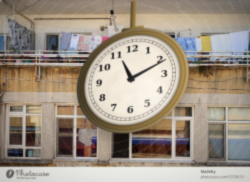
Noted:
11,11
